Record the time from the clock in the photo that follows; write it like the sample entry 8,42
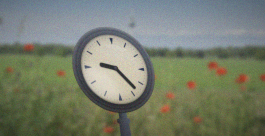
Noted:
9,23
